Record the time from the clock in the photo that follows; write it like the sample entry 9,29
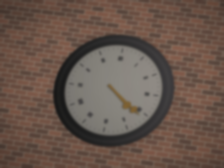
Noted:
4,21
